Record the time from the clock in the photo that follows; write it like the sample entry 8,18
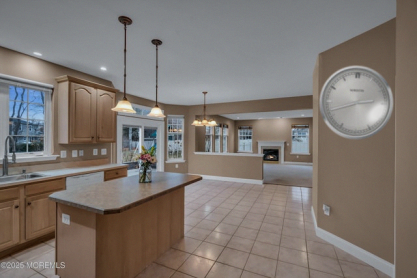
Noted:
2,42
